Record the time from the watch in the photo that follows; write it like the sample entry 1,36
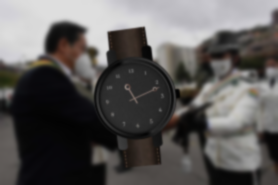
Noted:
11,12
